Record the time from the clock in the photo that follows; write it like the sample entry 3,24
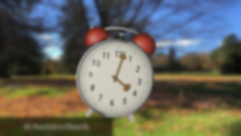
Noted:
4,02
